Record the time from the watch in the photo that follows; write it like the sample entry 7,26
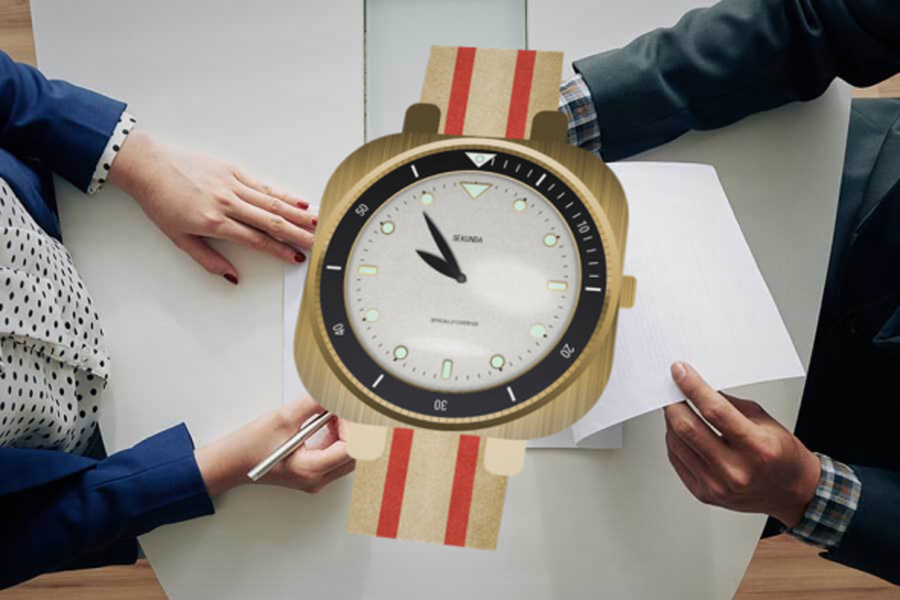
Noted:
9,54
